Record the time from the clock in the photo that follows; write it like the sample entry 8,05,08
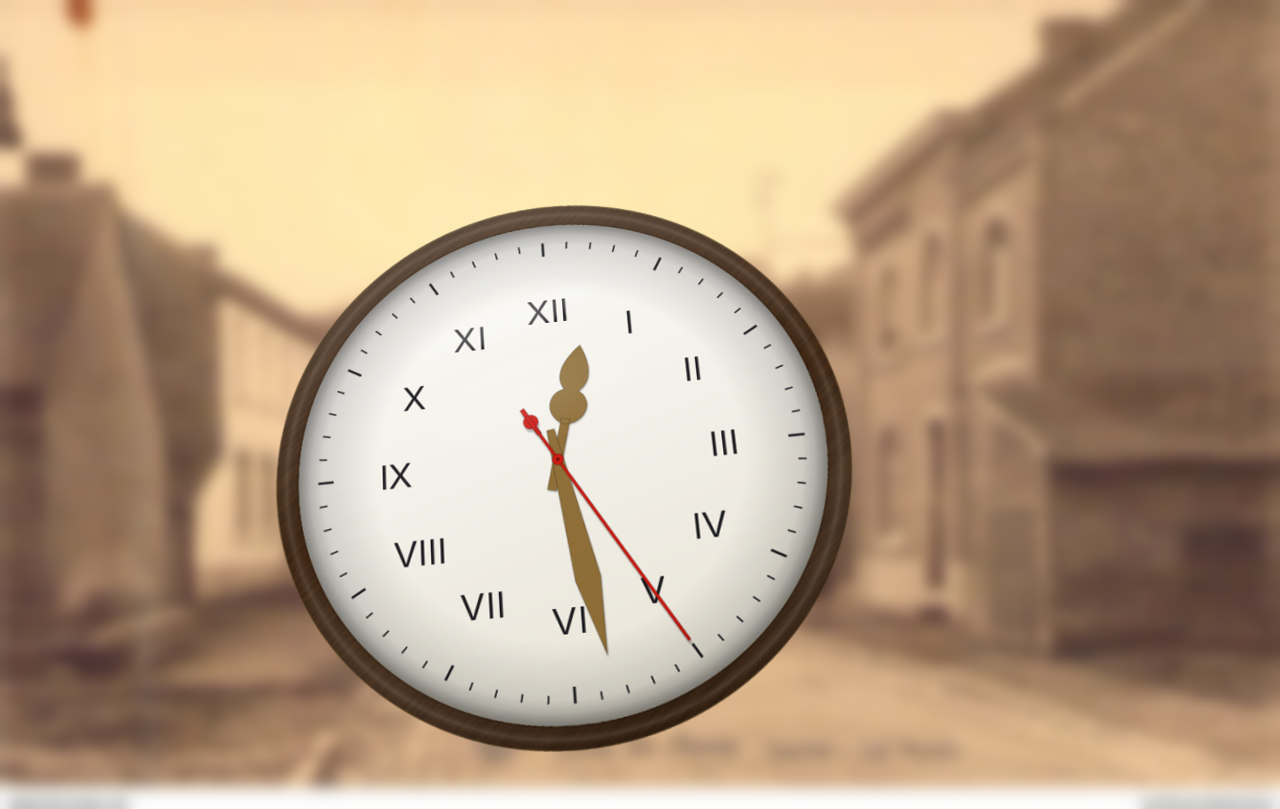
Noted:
12,28,25
